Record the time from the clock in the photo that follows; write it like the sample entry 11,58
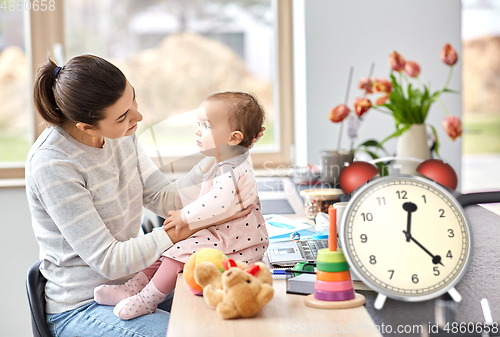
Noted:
12,23
